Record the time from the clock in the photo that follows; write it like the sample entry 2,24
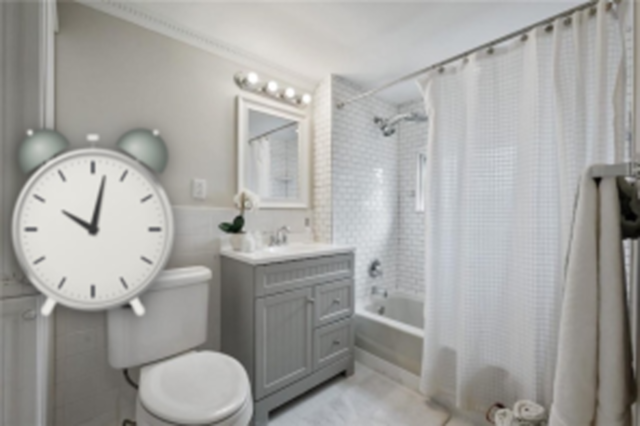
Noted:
10,02
